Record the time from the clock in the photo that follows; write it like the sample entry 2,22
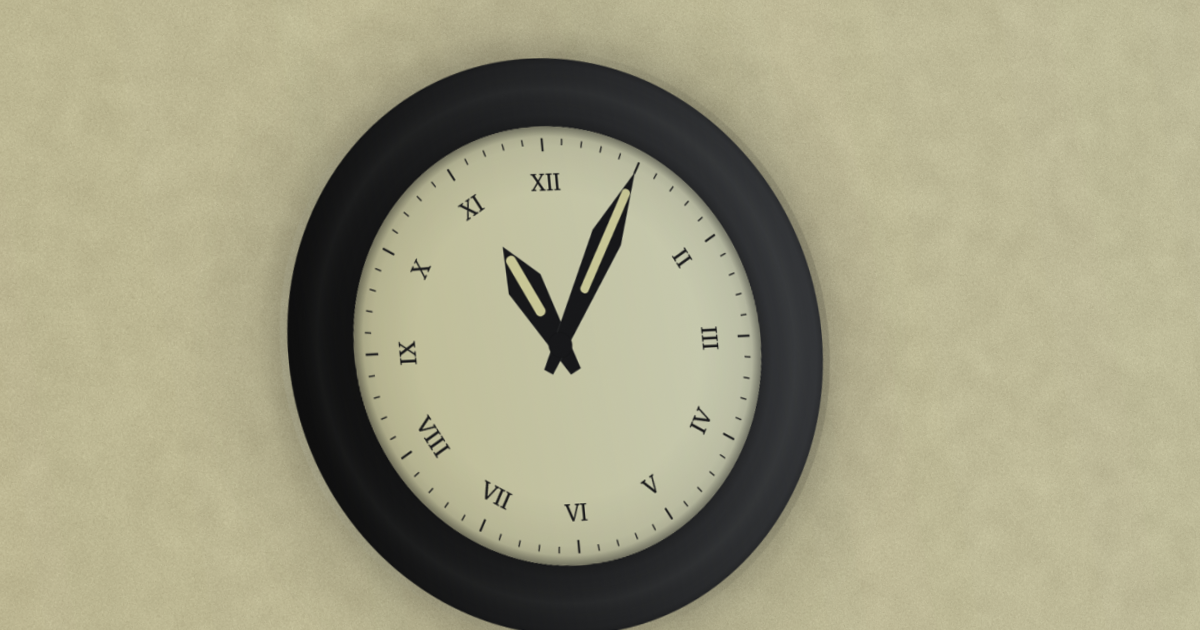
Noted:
11,05
